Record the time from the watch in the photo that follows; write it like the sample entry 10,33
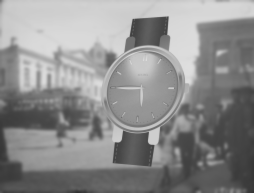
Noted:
5,45
